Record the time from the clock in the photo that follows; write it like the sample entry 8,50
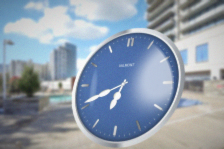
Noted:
6,41
